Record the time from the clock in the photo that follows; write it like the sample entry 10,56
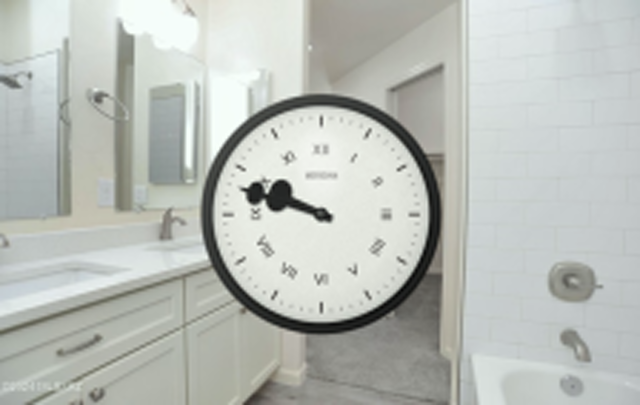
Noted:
9,48
